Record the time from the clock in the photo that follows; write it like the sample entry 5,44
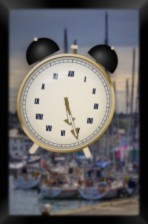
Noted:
5,26
